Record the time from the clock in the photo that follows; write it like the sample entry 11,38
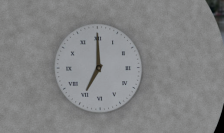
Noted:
7,00
